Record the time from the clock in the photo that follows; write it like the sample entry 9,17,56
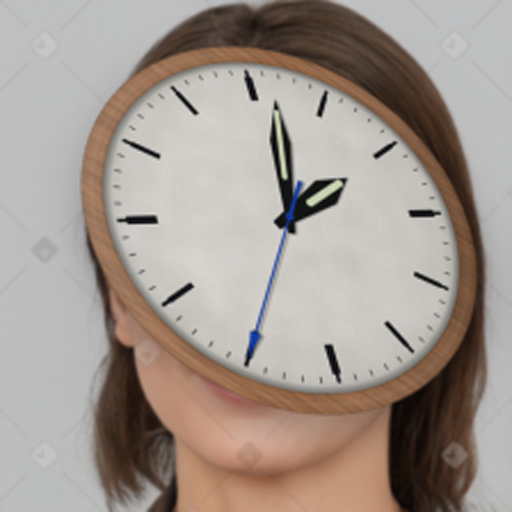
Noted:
2,01,35
